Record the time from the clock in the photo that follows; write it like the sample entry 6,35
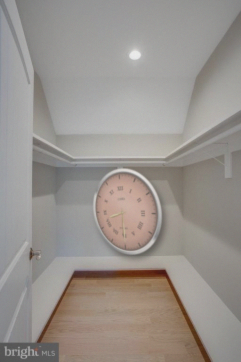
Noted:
8,30
